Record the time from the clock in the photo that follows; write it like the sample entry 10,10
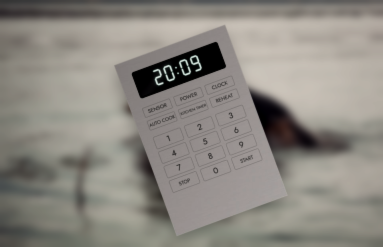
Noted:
20,09
